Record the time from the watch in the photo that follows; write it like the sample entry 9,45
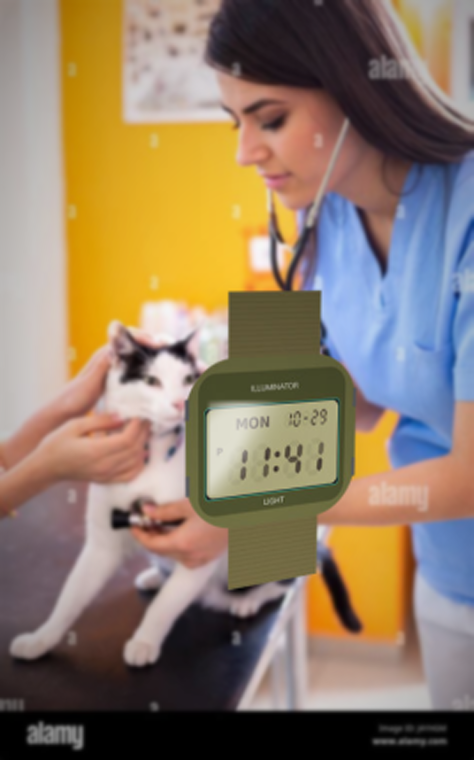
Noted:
11,41
